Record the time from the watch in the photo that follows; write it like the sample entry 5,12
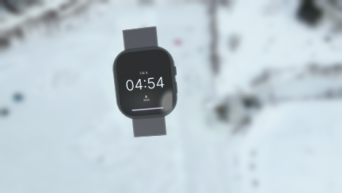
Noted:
4,54
